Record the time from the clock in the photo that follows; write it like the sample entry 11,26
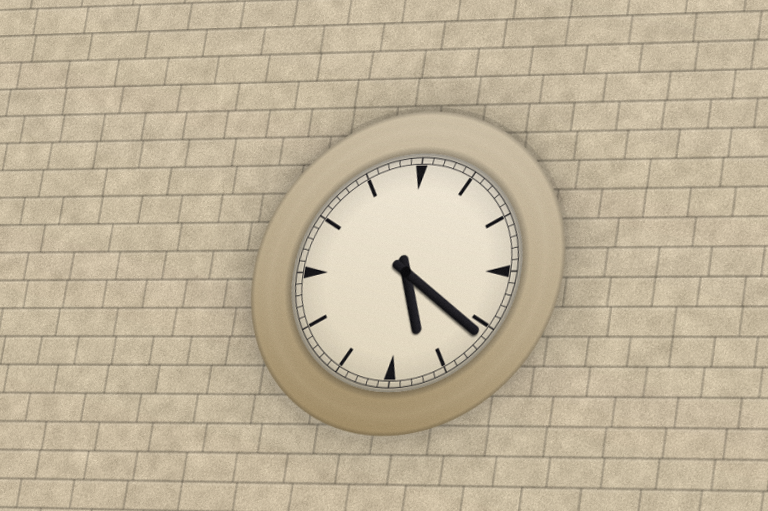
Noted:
5,21
